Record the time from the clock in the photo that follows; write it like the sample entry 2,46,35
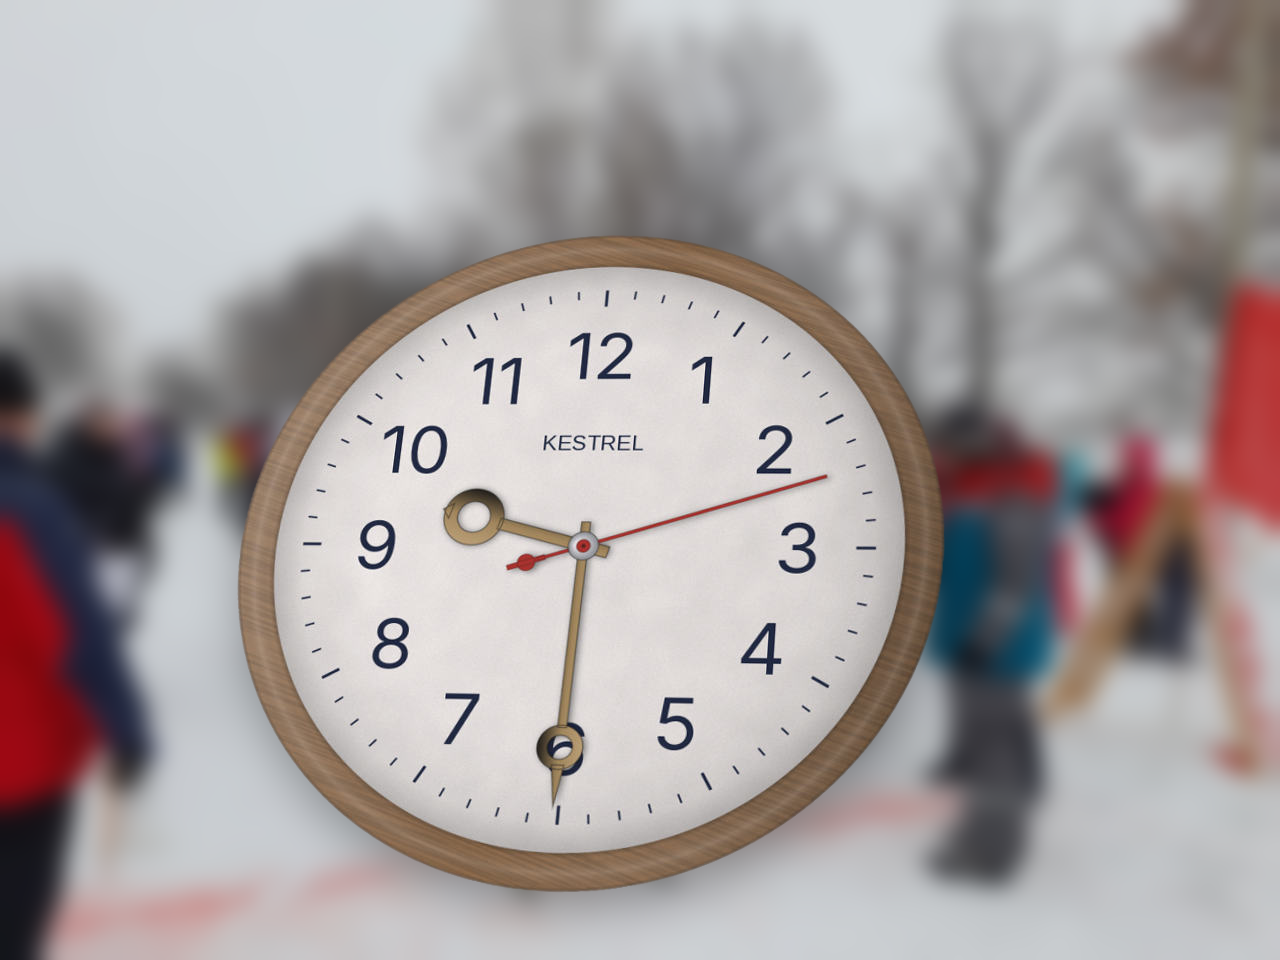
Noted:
9,30,12
